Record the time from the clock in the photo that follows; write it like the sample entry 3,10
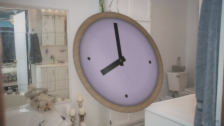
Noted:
8,00
